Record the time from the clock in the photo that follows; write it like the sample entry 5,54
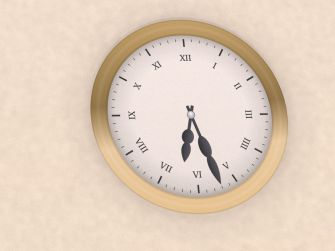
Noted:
6,27
